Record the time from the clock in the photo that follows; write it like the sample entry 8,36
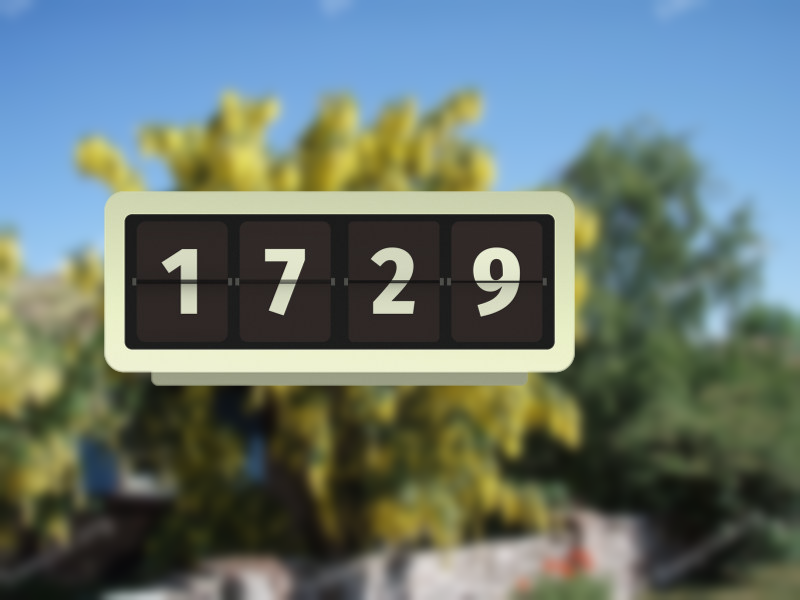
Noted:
17,29
